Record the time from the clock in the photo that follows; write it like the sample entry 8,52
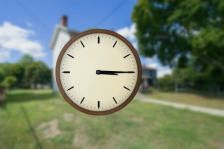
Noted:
3,15
